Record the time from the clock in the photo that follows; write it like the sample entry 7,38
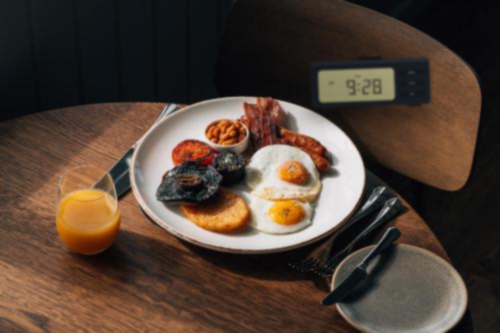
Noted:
9,28
